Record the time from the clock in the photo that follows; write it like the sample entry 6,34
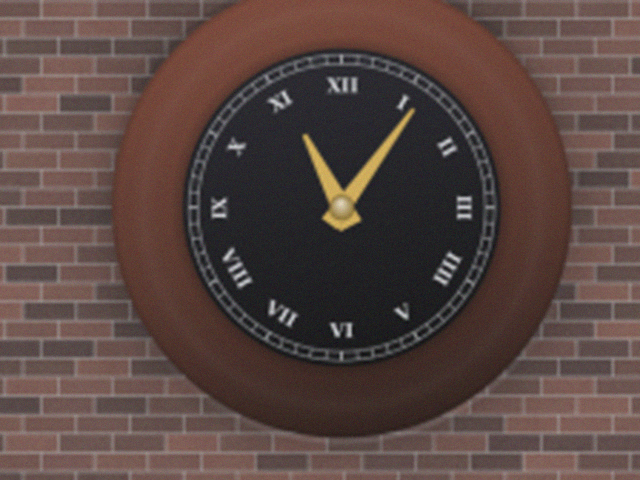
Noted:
11,06
